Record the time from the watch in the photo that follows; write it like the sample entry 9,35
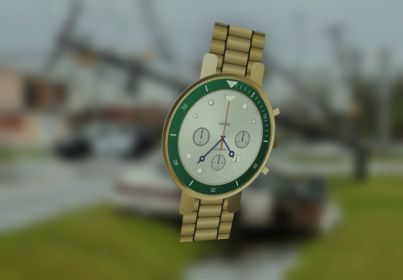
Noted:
4,37
